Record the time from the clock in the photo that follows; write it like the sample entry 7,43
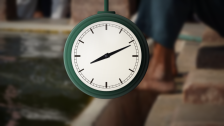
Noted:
8,11
